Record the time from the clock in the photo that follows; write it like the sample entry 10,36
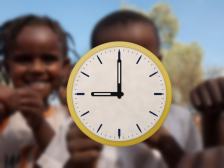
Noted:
9,00
